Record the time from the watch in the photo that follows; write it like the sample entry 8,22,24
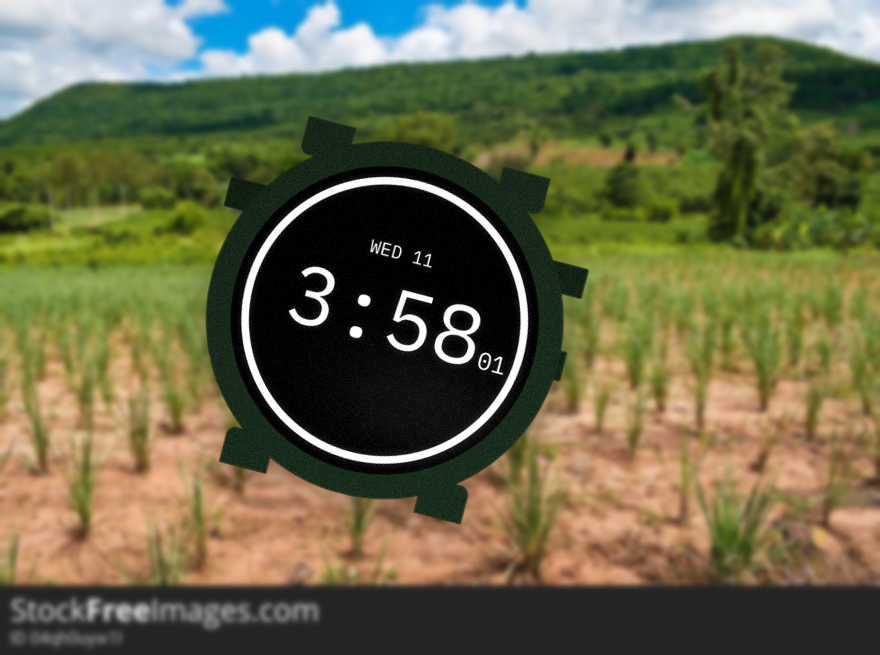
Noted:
3,58,01
